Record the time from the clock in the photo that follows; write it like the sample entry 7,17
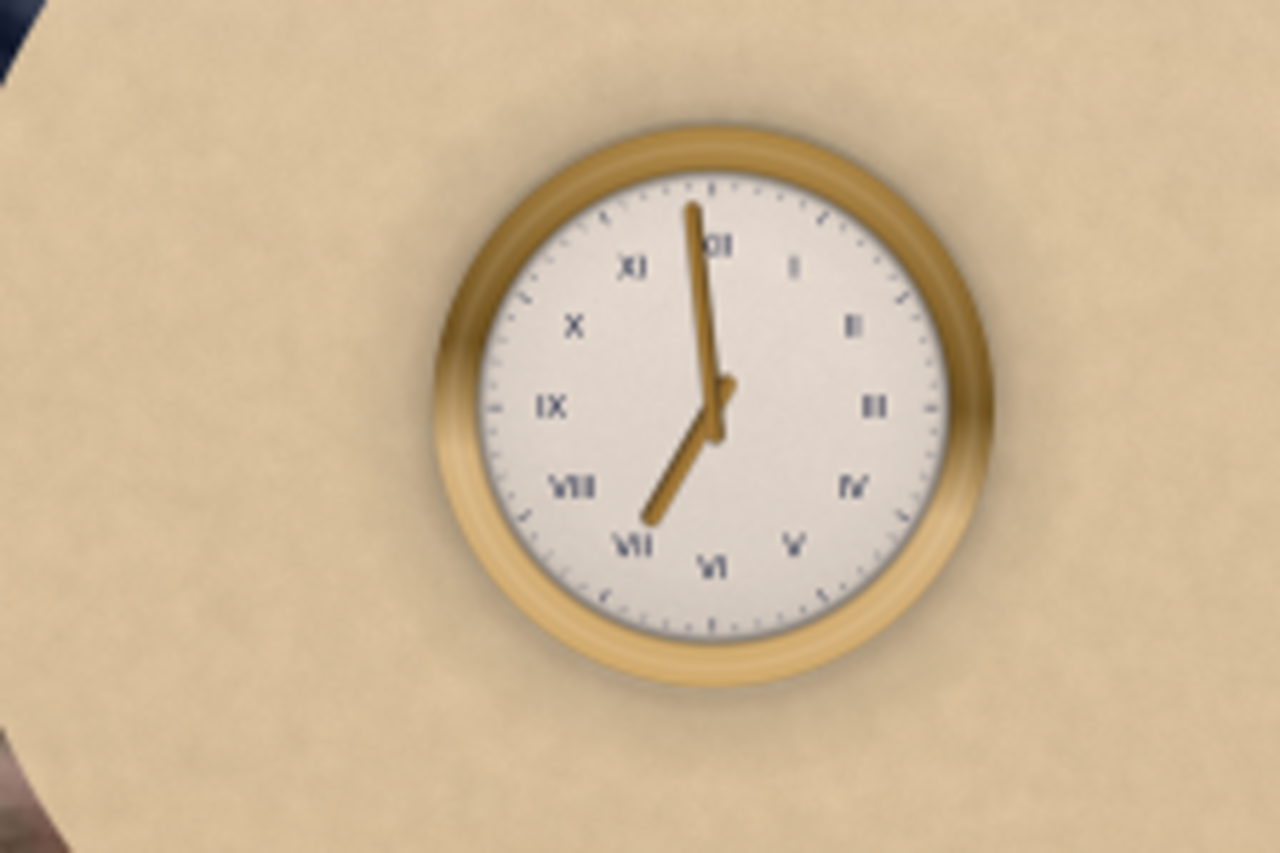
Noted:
6,59
